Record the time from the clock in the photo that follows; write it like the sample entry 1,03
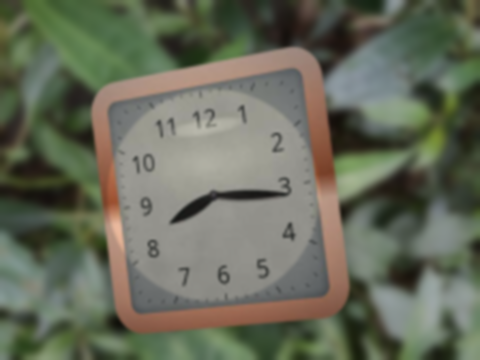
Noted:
8,16
